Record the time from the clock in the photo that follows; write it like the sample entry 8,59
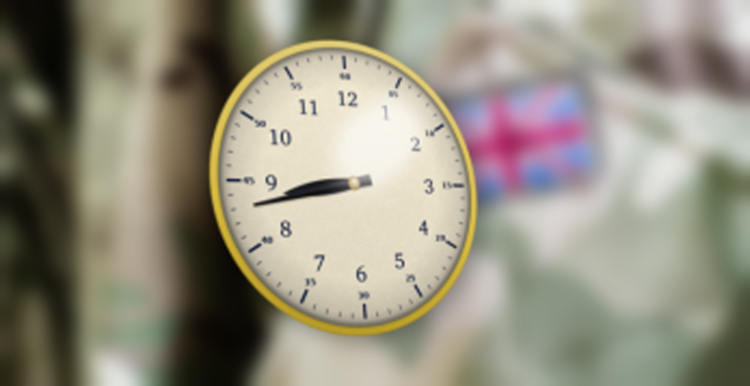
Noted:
8,43
